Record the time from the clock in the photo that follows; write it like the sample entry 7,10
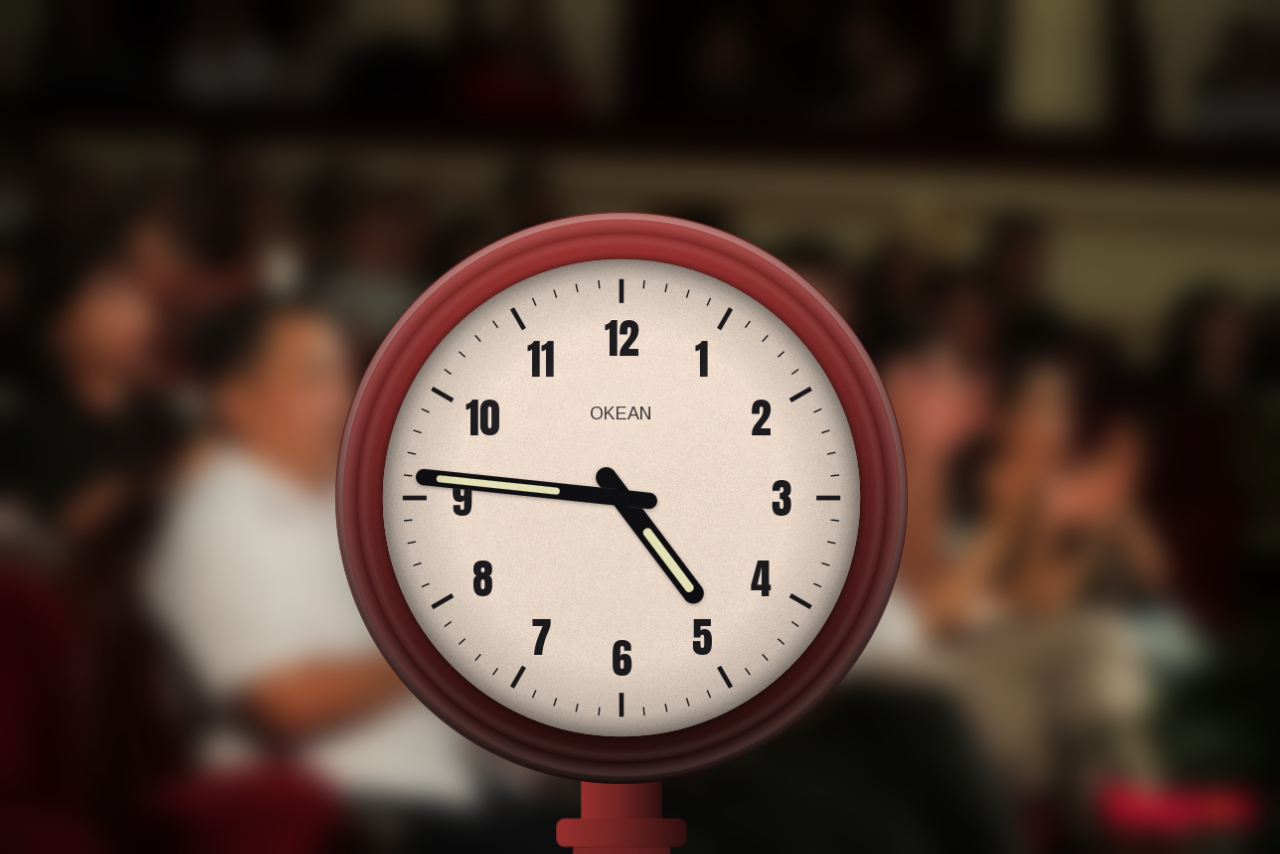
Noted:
4,46
